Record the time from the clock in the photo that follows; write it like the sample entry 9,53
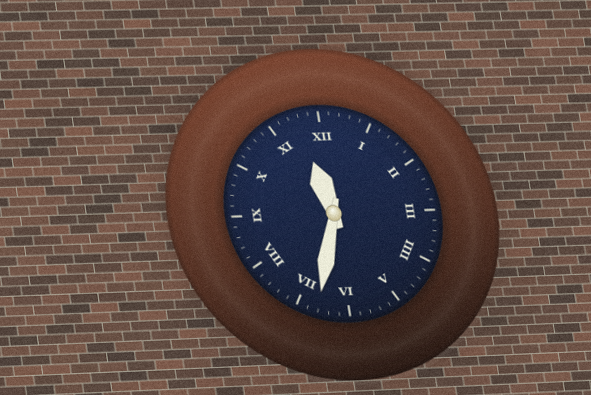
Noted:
11,33
